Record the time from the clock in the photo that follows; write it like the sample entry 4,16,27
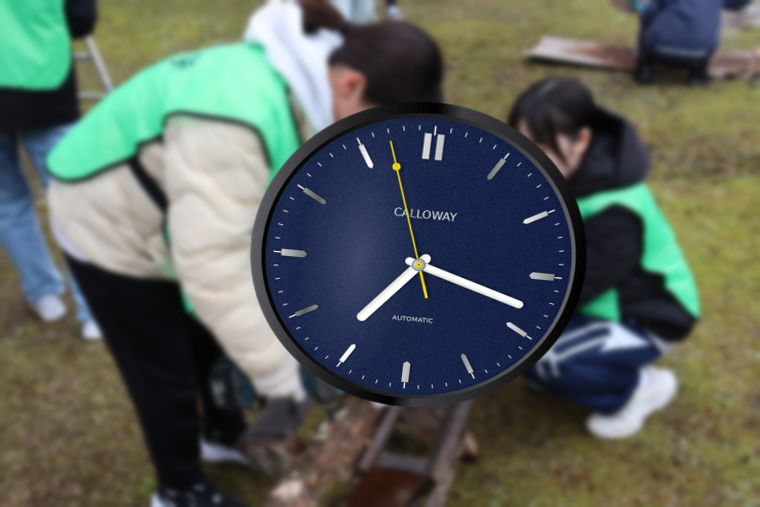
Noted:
7,17,57
